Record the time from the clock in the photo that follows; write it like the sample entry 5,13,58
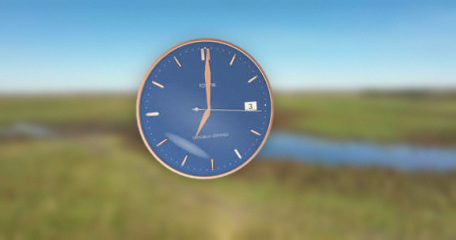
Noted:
7,00,16
